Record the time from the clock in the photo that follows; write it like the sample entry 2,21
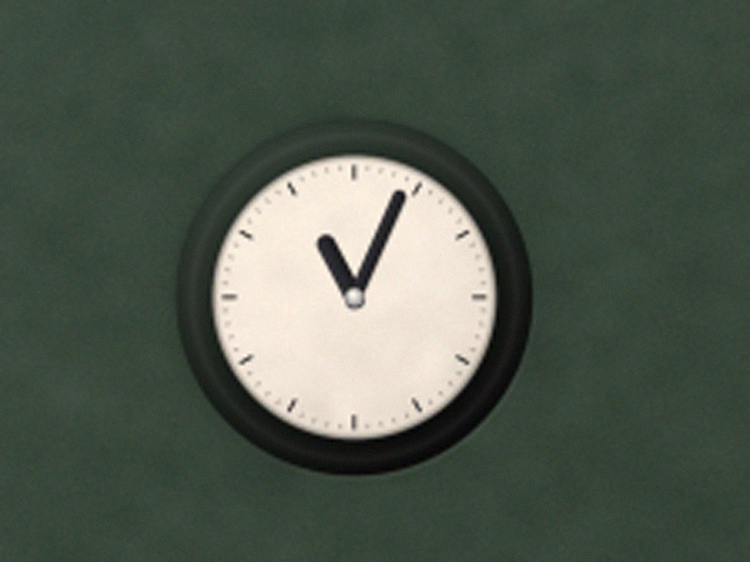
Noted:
11,04
